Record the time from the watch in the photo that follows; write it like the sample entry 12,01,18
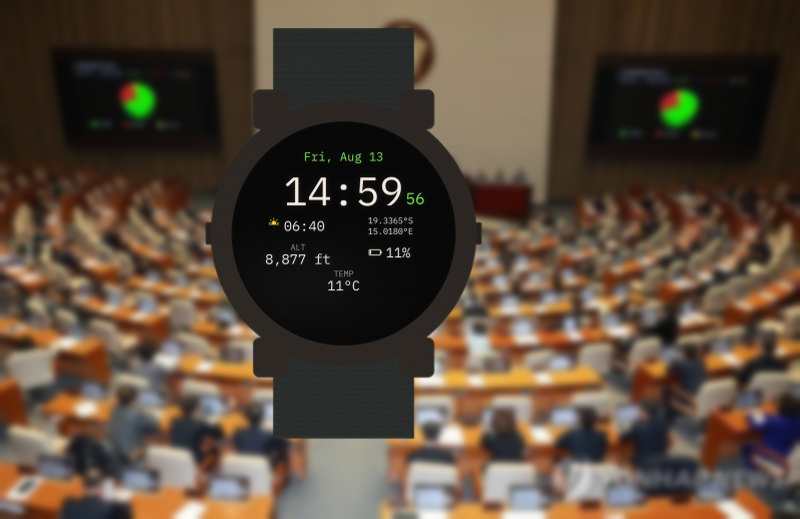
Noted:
14,59,56
